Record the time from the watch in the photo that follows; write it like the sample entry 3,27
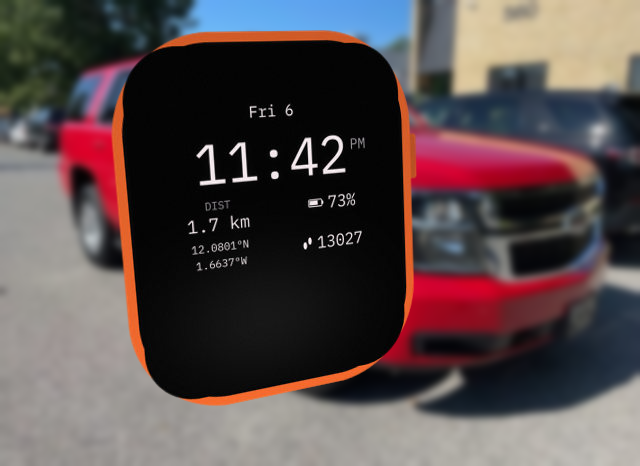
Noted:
11,42
